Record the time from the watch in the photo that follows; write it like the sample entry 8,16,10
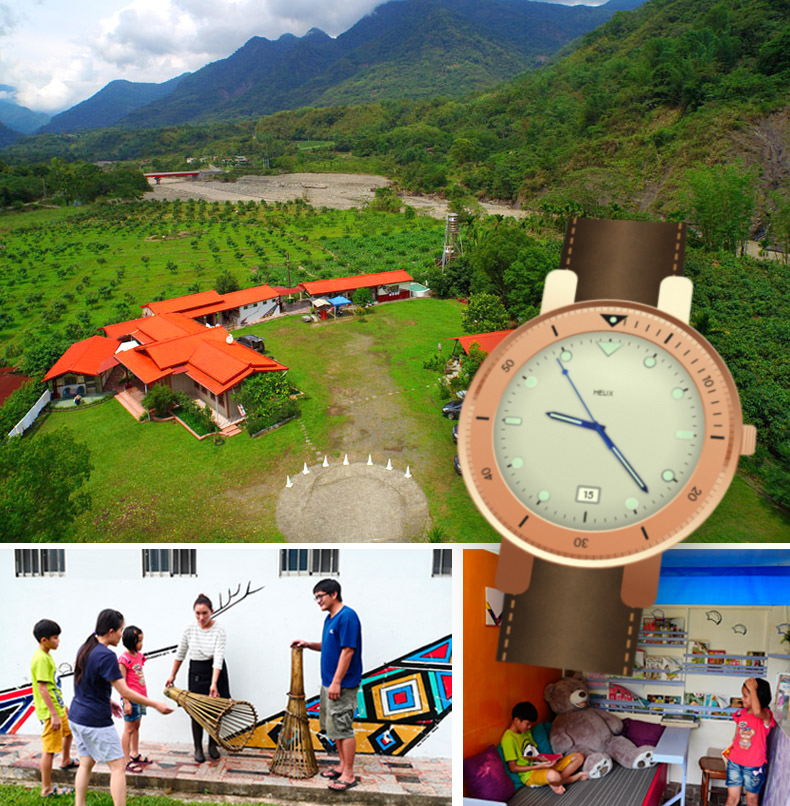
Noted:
9,22,54
